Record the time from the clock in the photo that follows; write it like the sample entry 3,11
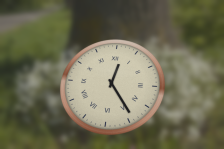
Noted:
12,24
